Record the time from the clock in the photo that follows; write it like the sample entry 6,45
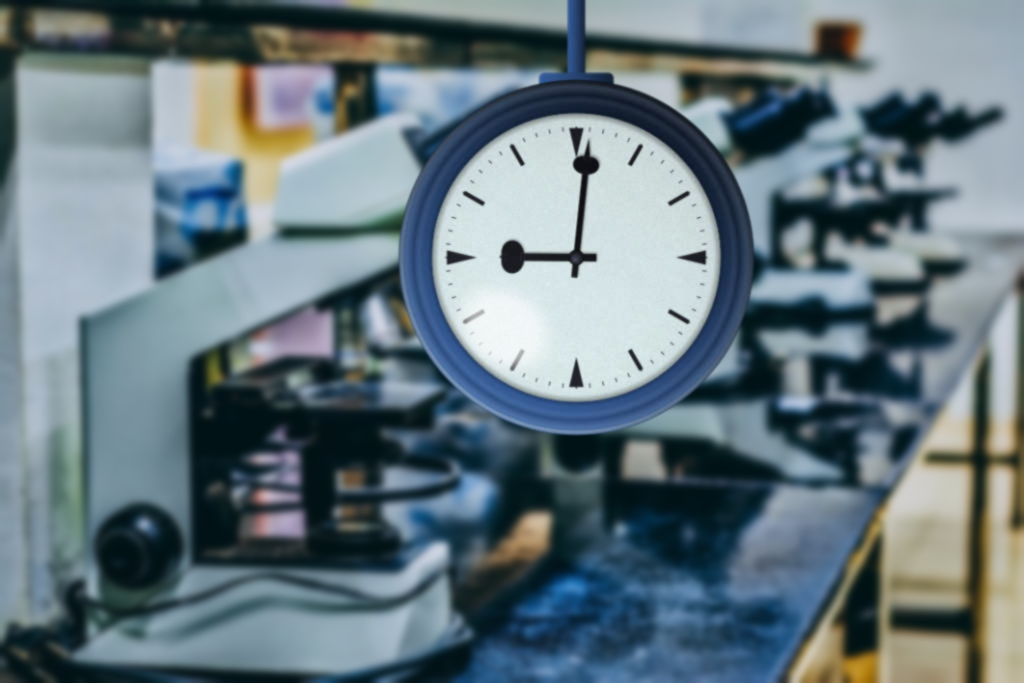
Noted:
9,01
